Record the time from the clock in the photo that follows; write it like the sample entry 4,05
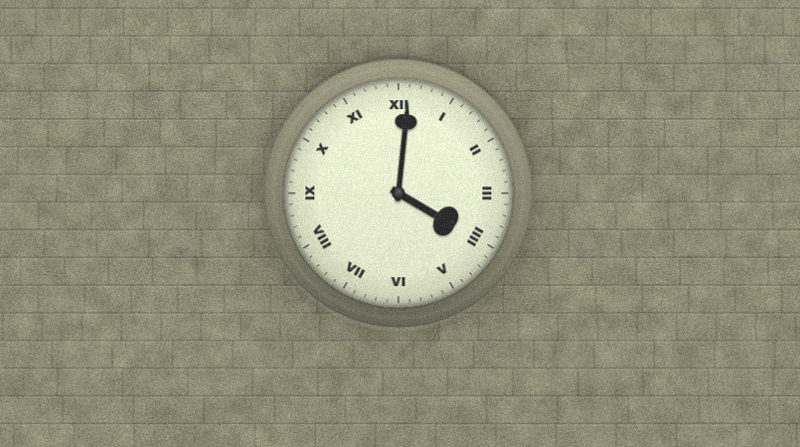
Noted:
4,01
